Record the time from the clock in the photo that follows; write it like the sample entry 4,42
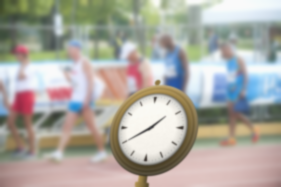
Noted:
1,40
